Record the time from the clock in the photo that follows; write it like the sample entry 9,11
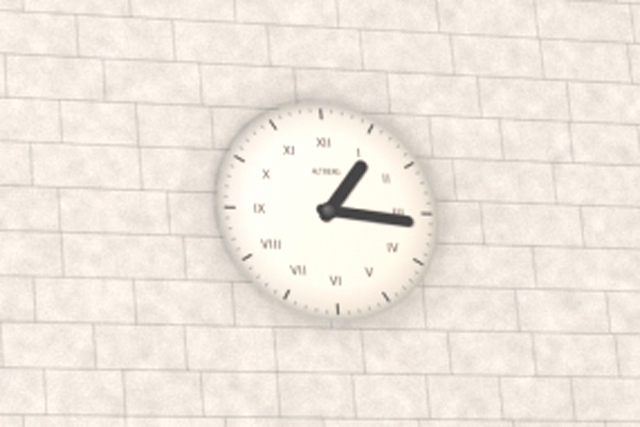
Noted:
1,16
